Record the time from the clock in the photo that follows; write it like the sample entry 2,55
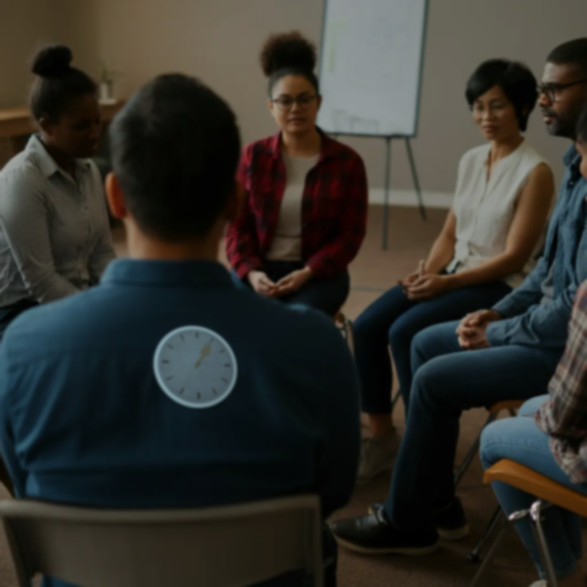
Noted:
1,05
